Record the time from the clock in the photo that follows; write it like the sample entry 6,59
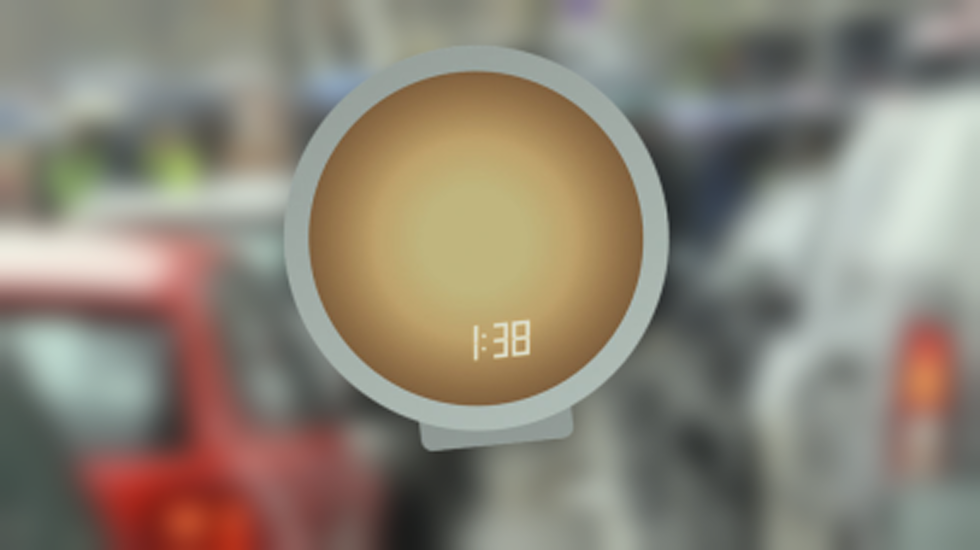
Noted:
1,38
